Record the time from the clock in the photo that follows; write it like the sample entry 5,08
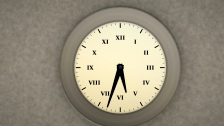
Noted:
5,33
